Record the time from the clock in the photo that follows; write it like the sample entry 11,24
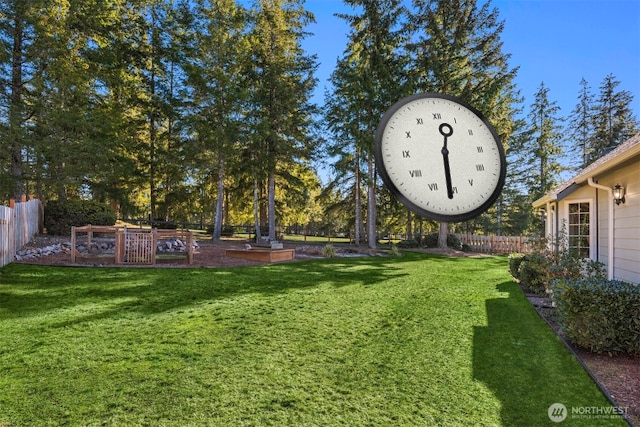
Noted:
12,31
